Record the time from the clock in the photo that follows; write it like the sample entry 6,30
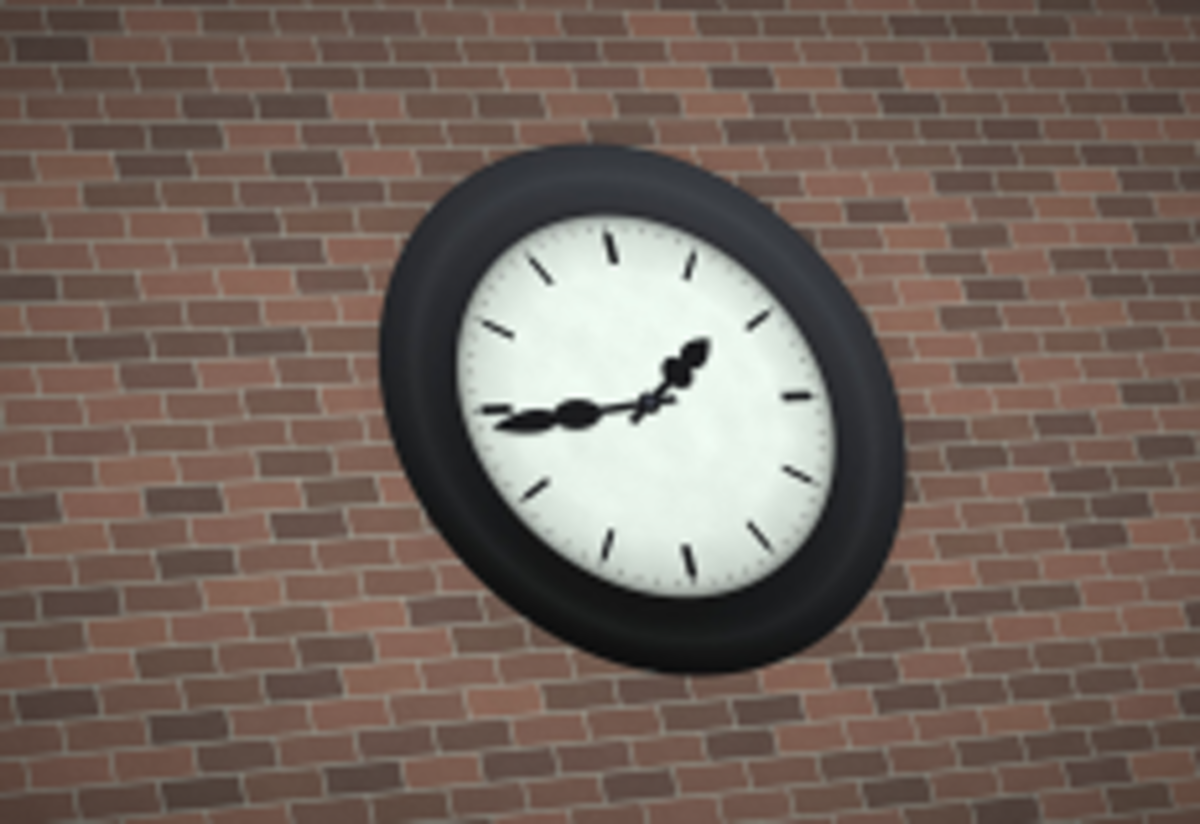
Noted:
1,44
